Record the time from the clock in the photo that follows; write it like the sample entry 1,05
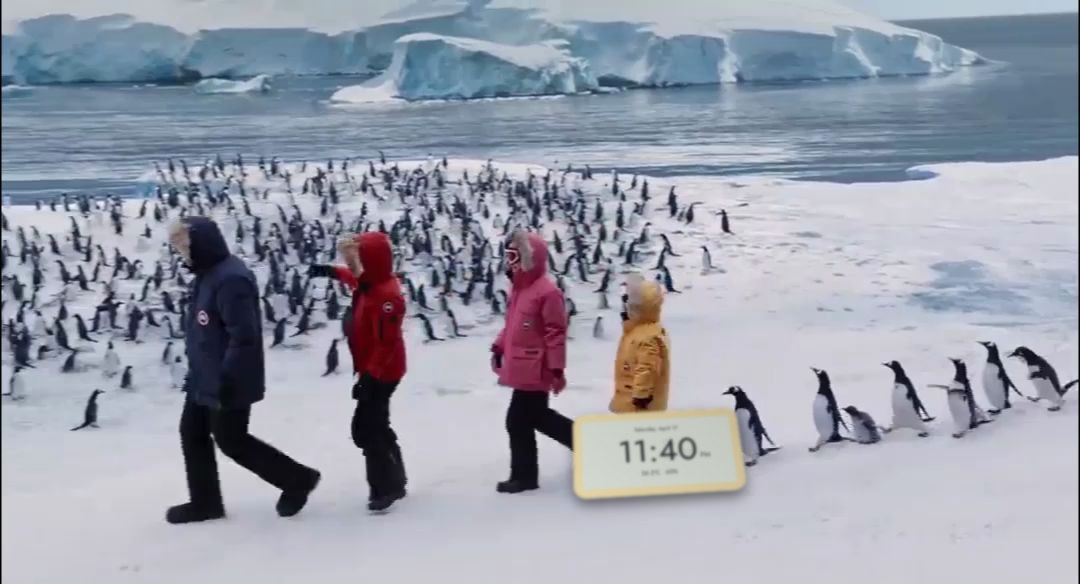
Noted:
11,40
